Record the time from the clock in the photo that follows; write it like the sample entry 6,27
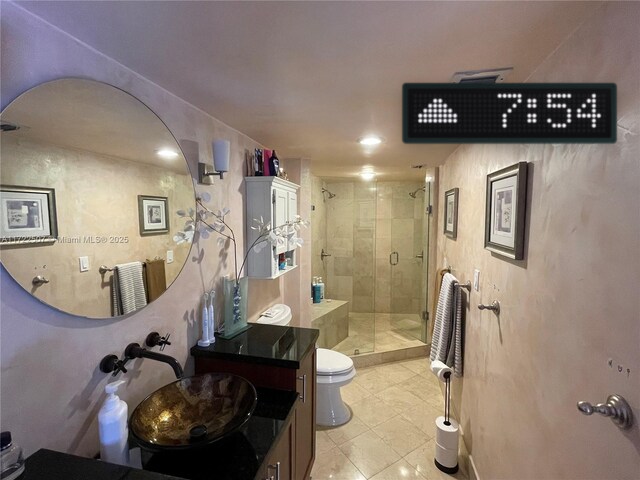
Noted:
7,54
